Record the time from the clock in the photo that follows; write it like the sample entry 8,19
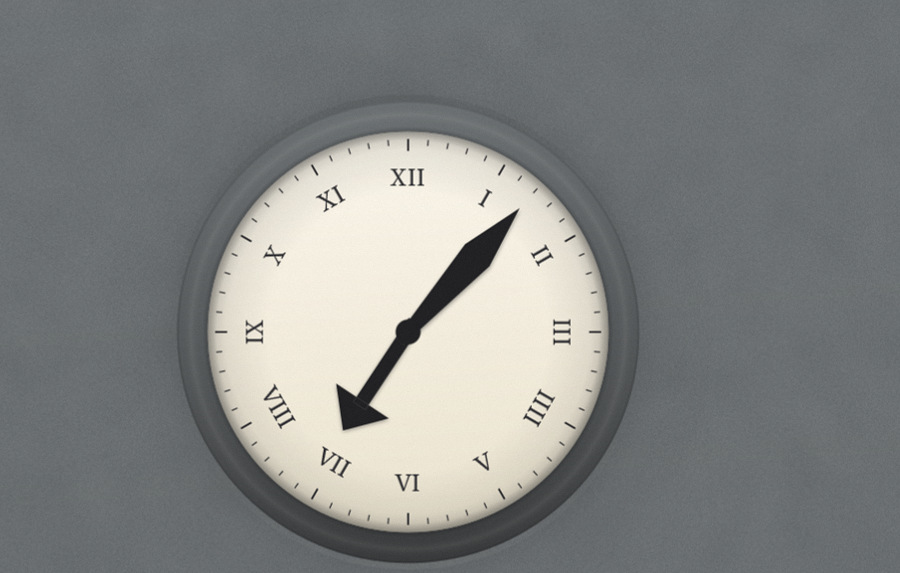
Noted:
7,07
